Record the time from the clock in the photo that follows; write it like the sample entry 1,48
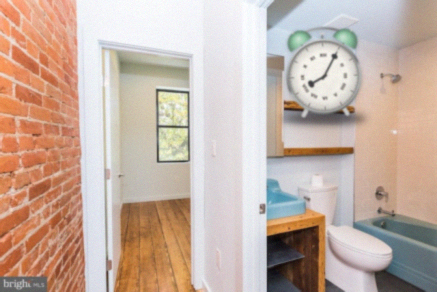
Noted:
8,05
